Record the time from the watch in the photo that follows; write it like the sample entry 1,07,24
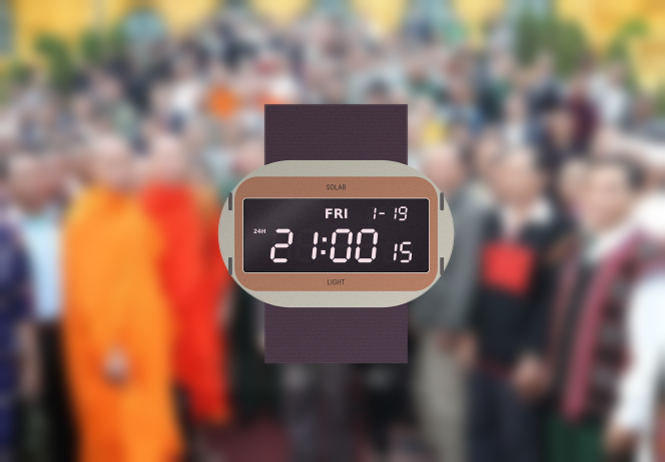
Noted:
21,00,15
